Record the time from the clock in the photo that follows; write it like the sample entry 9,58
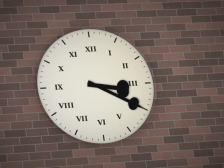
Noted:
3,20
